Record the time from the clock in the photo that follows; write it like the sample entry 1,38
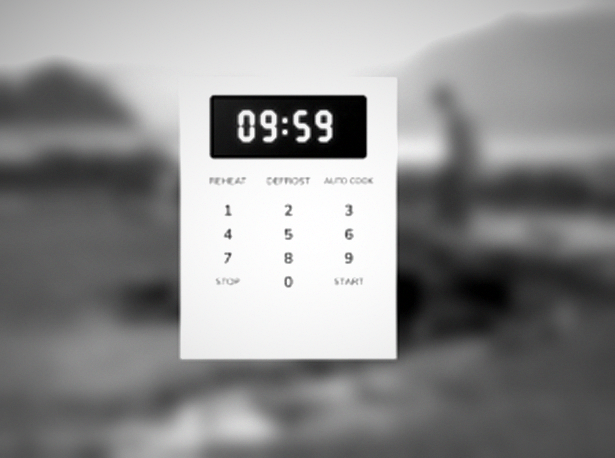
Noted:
9,59
